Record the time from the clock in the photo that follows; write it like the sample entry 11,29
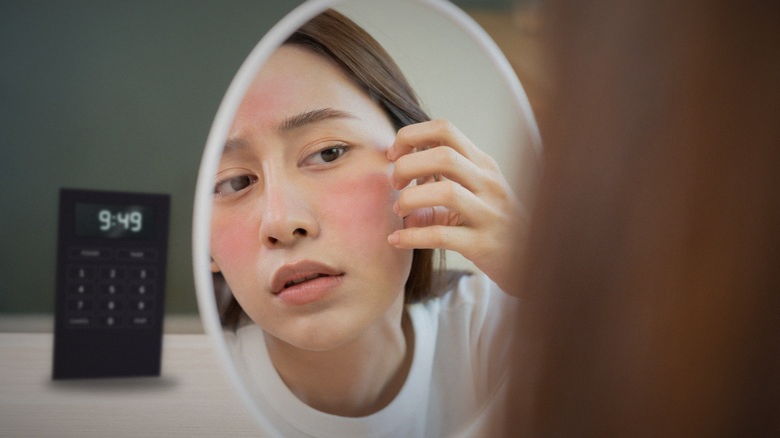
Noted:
9,49
